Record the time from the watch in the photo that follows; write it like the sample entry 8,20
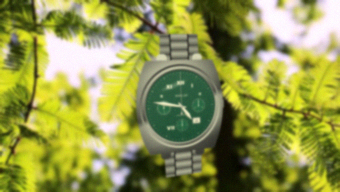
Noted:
4,47
